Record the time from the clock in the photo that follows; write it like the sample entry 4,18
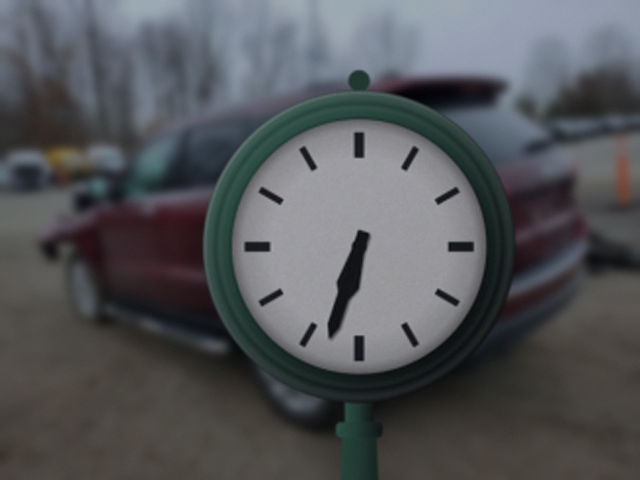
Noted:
6,33
